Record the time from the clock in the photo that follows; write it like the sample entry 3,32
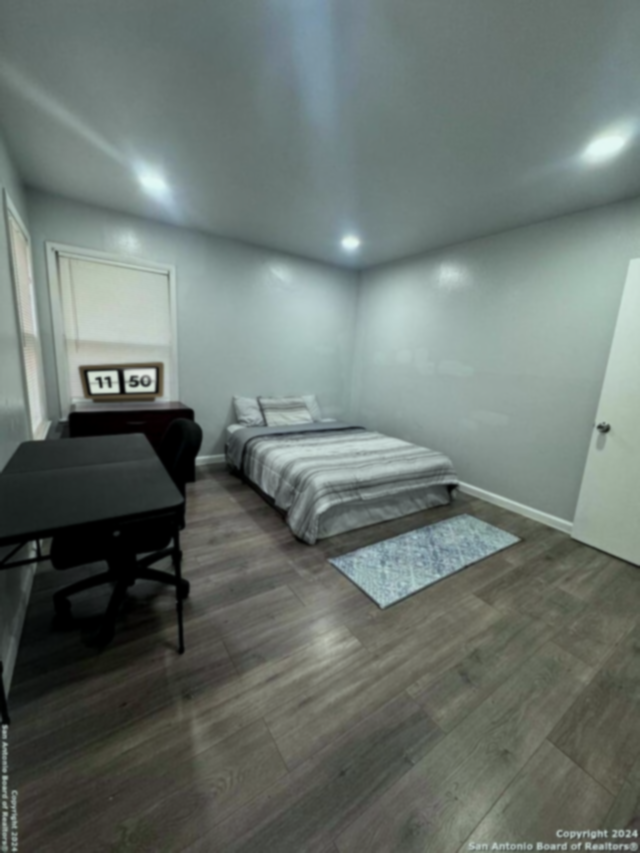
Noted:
11,50
